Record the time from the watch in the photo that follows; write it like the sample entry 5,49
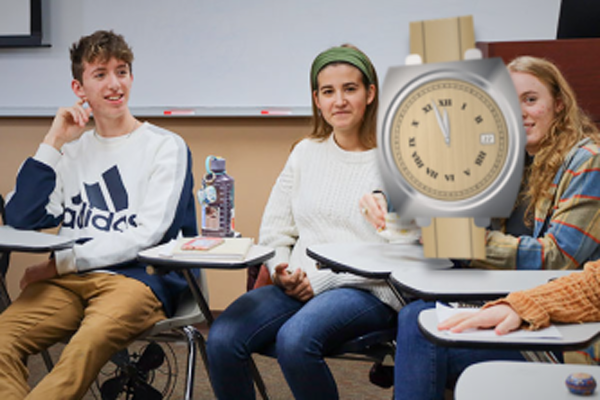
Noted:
11,57
